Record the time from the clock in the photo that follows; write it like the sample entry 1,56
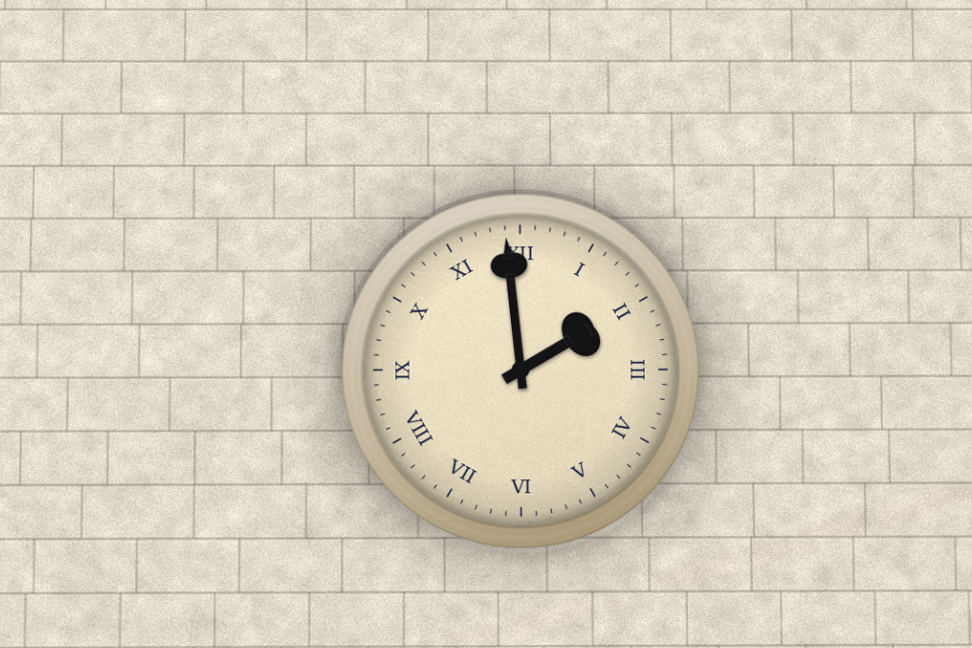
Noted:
1,59
